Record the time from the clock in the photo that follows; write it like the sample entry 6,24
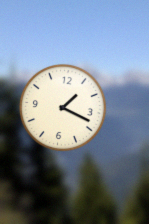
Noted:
1,18
